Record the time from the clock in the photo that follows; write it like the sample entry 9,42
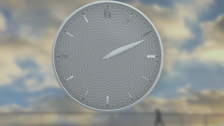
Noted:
2,11
